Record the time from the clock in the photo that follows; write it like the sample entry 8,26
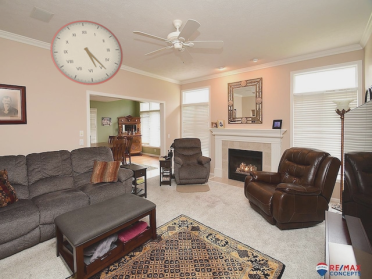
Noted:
5,24
